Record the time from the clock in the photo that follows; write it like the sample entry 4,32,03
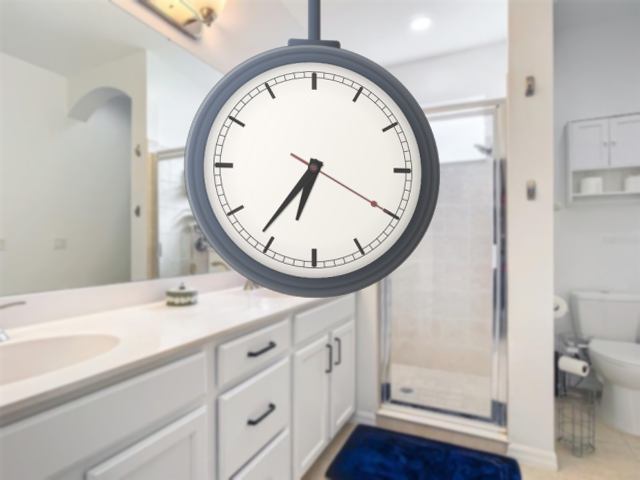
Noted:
6,36,20
